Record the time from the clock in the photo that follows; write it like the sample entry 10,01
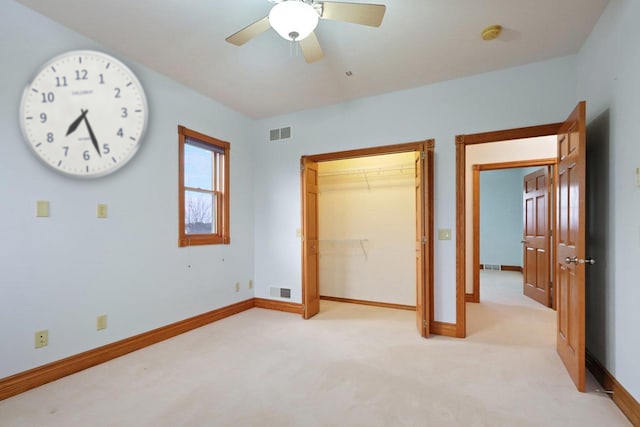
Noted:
7,27
